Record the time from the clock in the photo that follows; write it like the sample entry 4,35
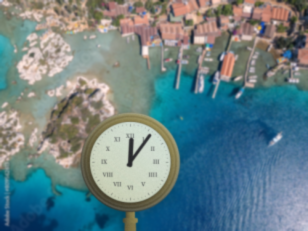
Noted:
12,06
